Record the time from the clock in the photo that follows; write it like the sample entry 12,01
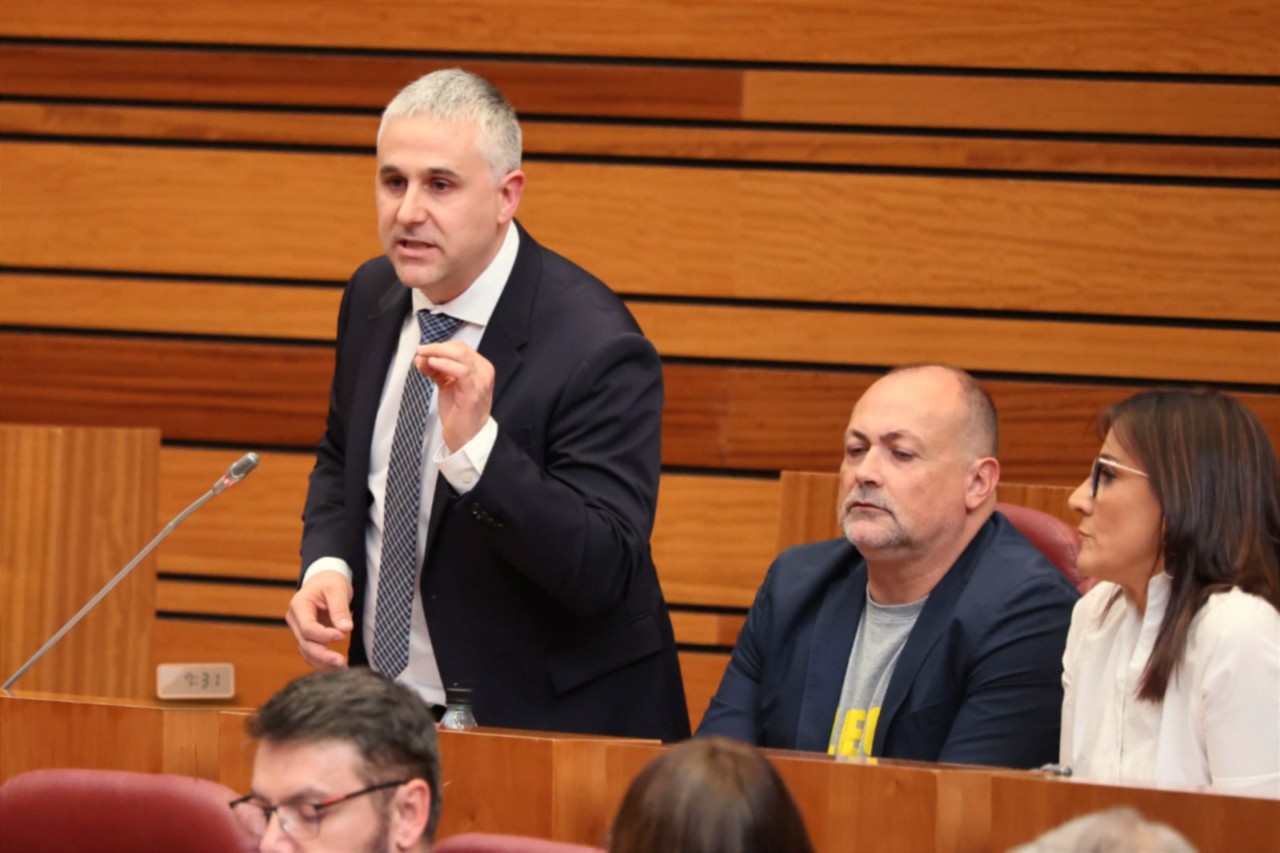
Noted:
7,31
